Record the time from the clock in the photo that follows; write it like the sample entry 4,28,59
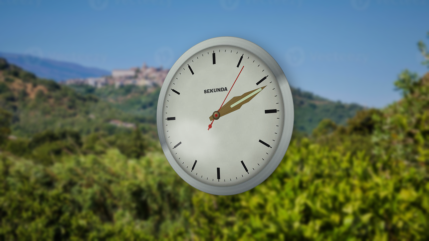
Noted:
2,11,06
